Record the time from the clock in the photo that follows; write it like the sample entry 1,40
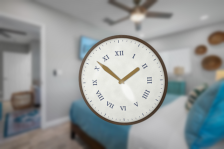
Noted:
1,52
